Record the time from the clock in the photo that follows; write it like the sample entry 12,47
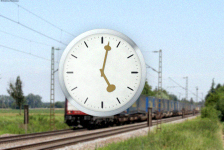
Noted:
5,02
